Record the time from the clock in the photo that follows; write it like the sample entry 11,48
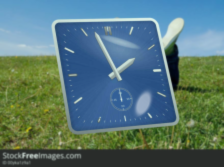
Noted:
1,57
